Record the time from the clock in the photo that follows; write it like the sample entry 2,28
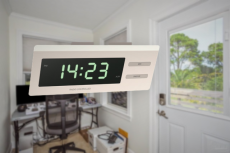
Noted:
14,23
